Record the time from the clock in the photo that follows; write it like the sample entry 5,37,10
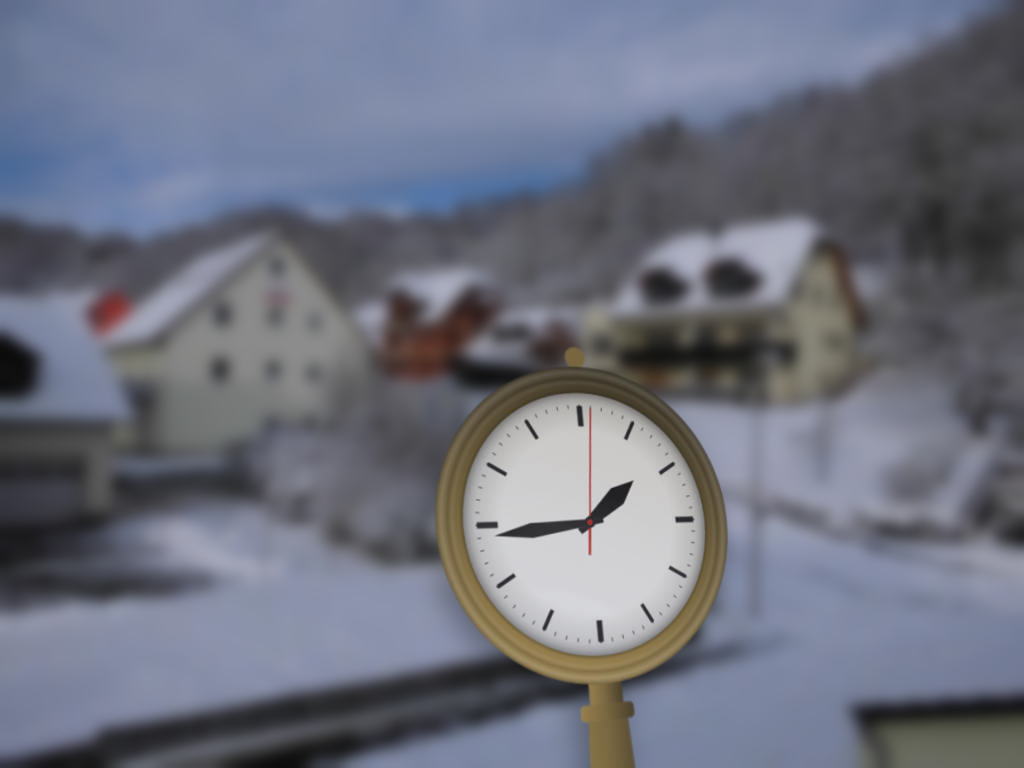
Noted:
1,44,01
